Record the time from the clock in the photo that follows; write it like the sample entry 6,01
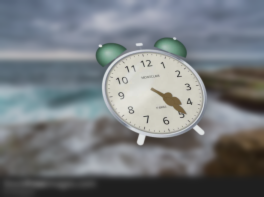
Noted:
4,24
